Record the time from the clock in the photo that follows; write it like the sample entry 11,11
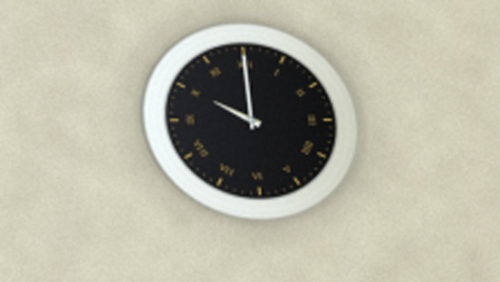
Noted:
10,00
